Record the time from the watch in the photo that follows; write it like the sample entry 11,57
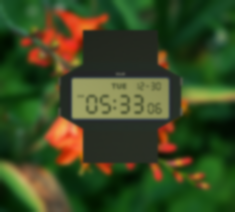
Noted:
5,33
